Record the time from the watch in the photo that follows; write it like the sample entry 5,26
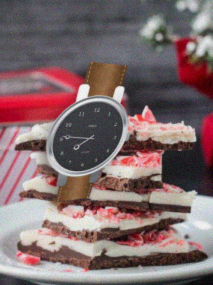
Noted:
7,46
